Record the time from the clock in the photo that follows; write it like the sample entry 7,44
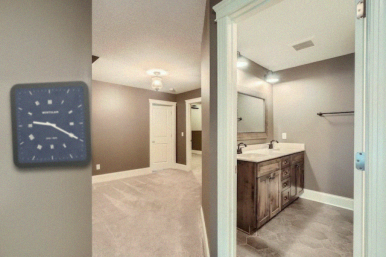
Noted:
9,20
